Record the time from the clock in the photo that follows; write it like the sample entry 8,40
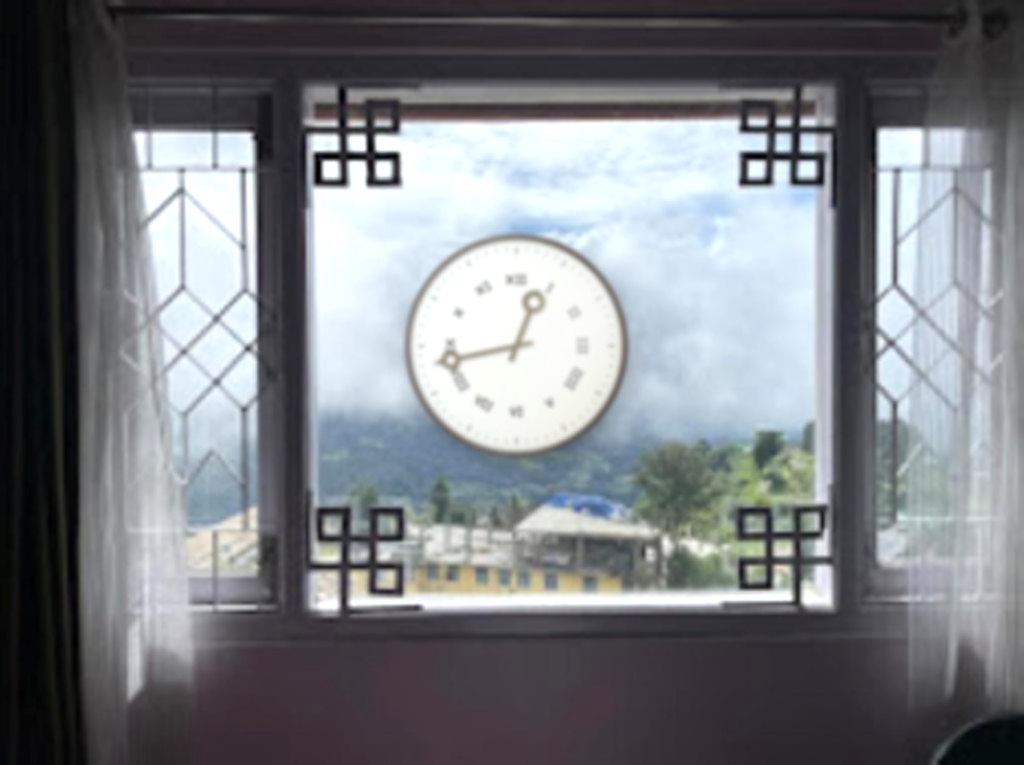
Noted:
12,43
